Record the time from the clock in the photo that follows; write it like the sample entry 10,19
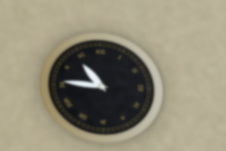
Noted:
10,46
